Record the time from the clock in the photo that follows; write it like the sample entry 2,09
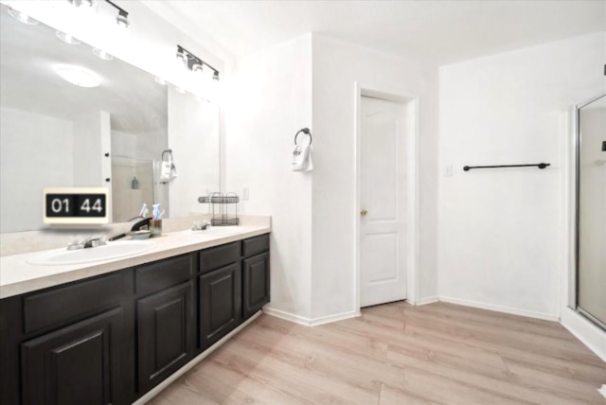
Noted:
1,44
